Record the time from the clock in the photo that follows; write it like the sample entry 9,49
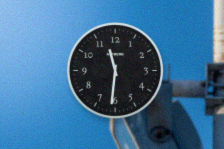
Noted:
11,31
